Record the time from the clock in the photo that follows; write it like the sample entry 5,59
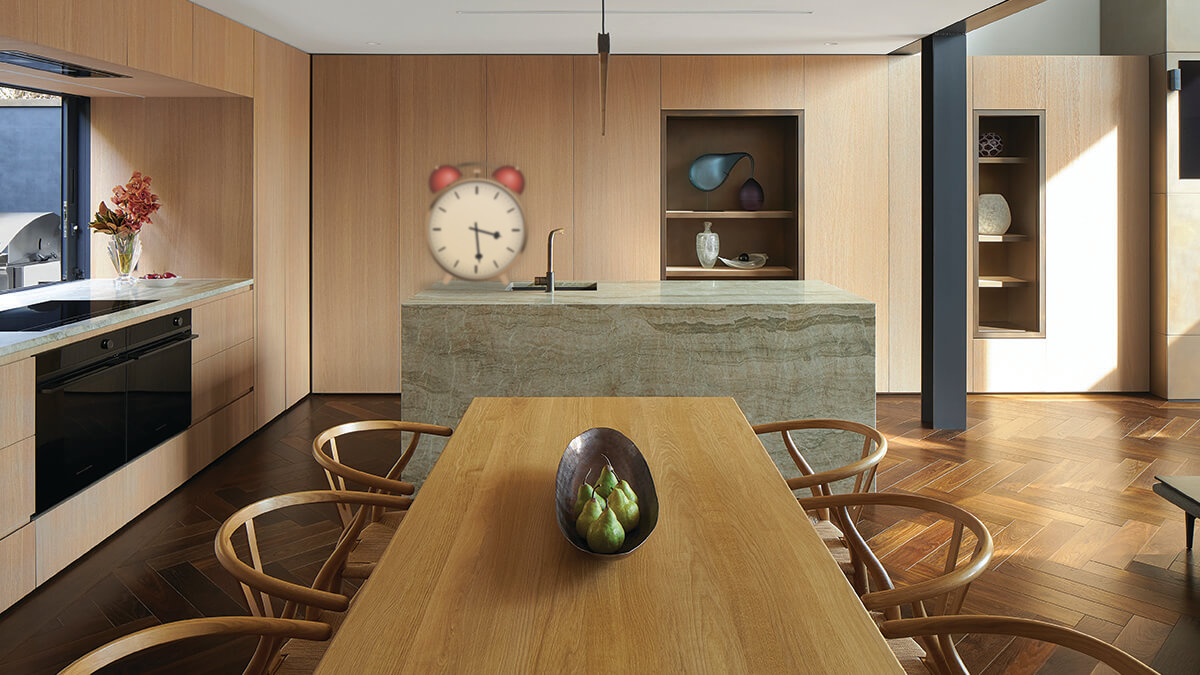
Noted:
3,29
